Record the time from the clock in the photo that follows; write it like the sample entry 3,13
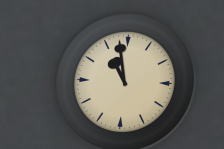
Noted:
10,58
